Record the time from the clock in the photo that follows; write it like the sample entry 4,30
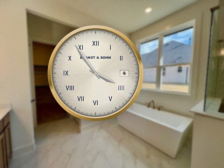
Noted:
3,54
